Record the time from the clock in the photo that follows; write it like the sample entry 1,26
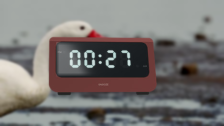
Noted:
0,27
